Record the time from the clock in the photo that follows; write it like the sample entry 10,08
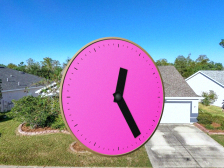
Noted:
12,25
